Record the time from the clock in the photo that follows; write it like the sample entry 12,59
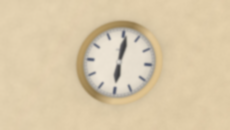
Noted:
6,01
